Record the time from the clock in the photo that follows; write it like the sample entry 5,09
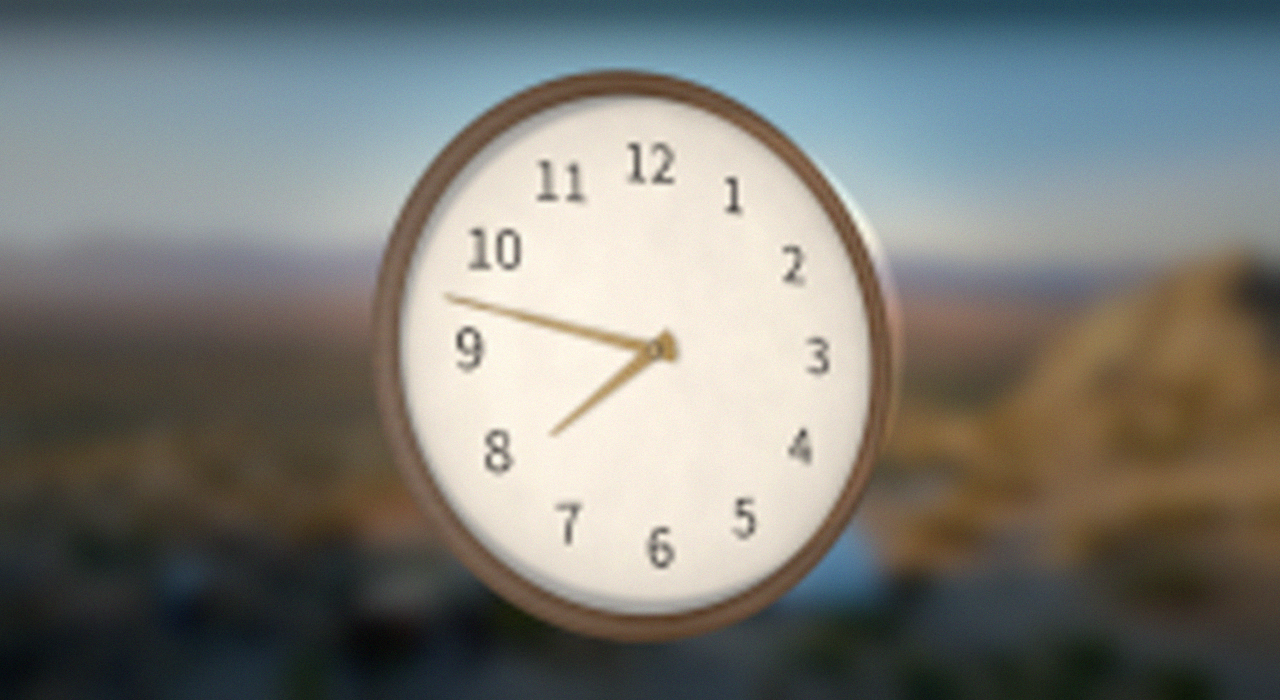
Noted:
7,47
